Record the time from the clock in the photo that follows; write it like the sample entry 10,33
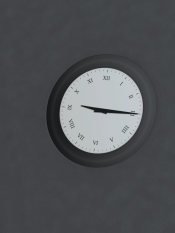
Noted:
9,15
